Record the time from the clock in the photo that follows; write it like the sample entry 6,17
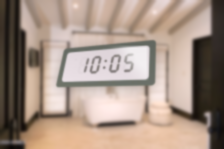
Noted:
10,05
